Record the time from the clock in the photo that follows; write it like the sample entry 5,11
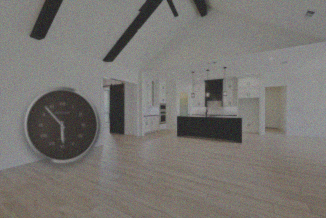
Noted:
5,53
